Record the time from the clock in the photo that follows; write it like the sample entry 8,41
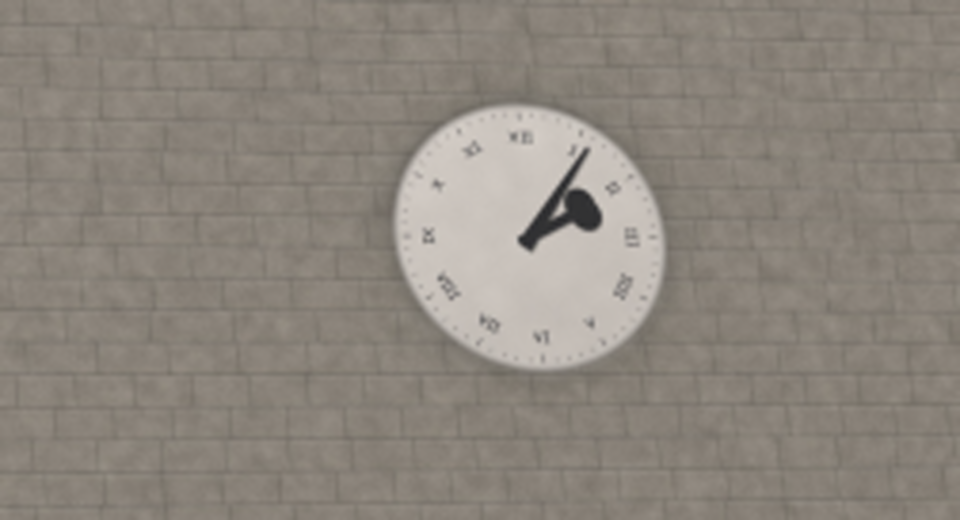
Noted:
2,06
